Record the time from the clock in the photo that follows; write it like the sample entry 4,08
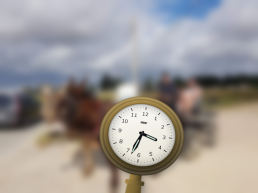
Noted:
3,33
